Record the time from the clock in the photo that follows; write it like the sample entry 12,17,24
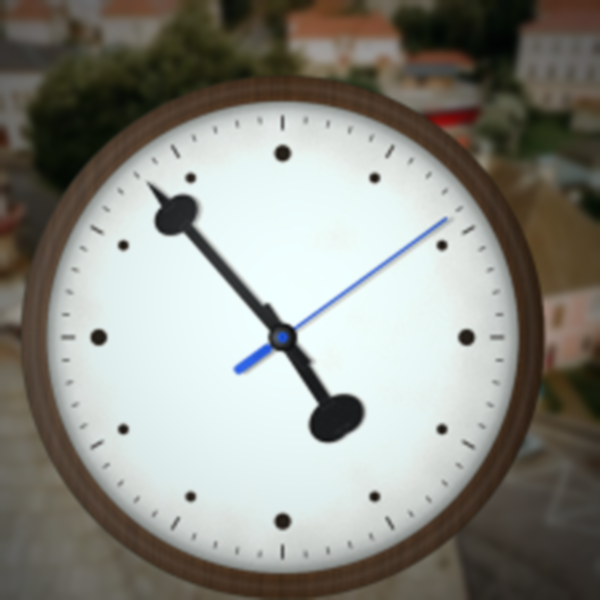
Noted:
4,53,09
